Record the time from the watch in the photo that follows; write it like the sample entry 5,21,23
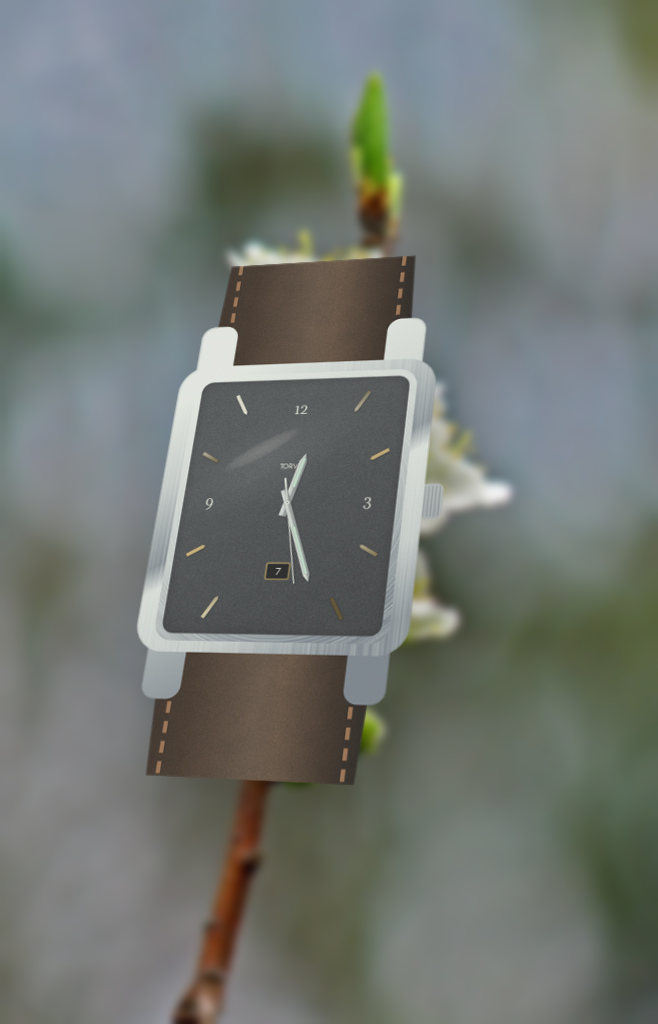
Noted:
12,26,28
